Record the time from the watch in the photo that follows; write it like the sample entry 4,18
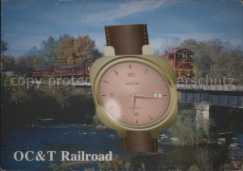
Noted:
6,16
